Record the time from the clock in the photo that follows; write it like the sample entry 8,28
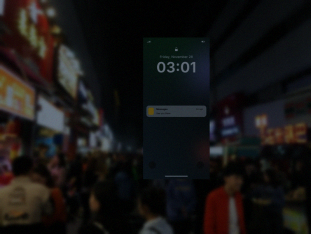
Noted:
3,01
